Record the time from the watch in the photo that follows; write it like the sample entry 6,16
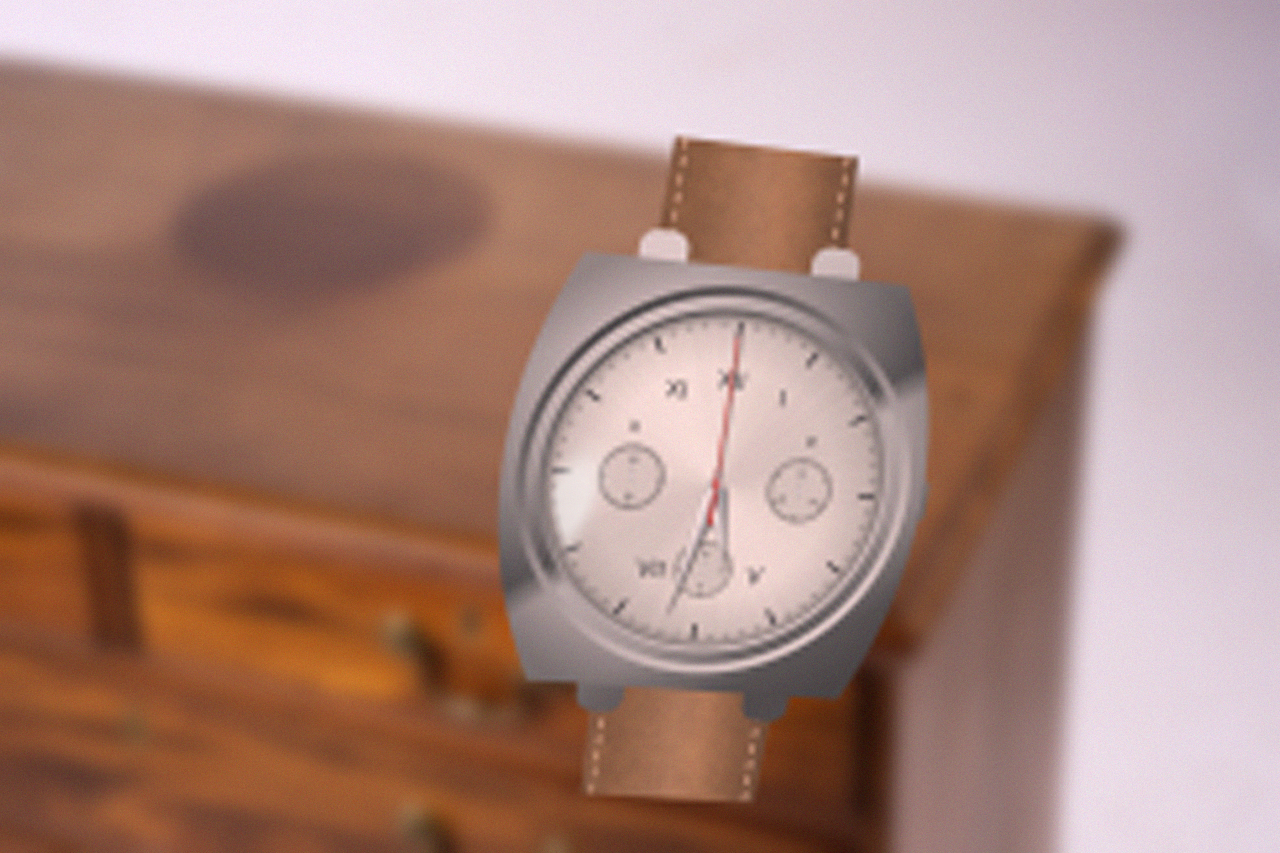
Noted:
5,32
